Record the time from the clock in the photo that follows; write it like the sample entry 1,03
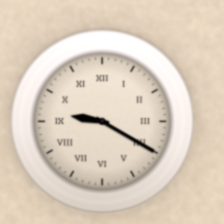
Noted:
9,20
